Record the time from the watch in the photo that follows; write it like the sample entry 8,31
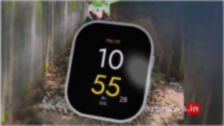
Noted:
10,55
